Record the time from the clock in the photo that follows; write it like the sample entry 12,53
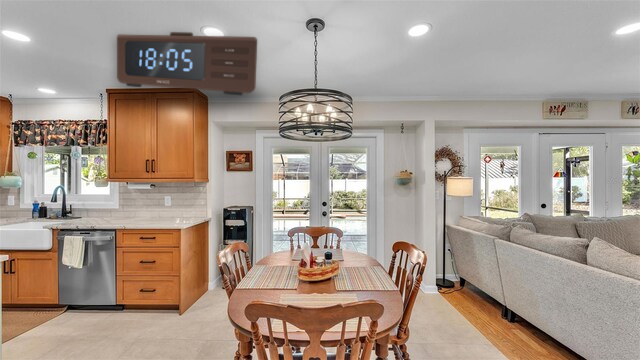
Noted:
18,05
